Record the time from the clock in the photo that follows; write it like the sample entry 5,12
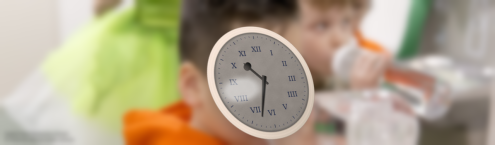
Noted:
10,33
